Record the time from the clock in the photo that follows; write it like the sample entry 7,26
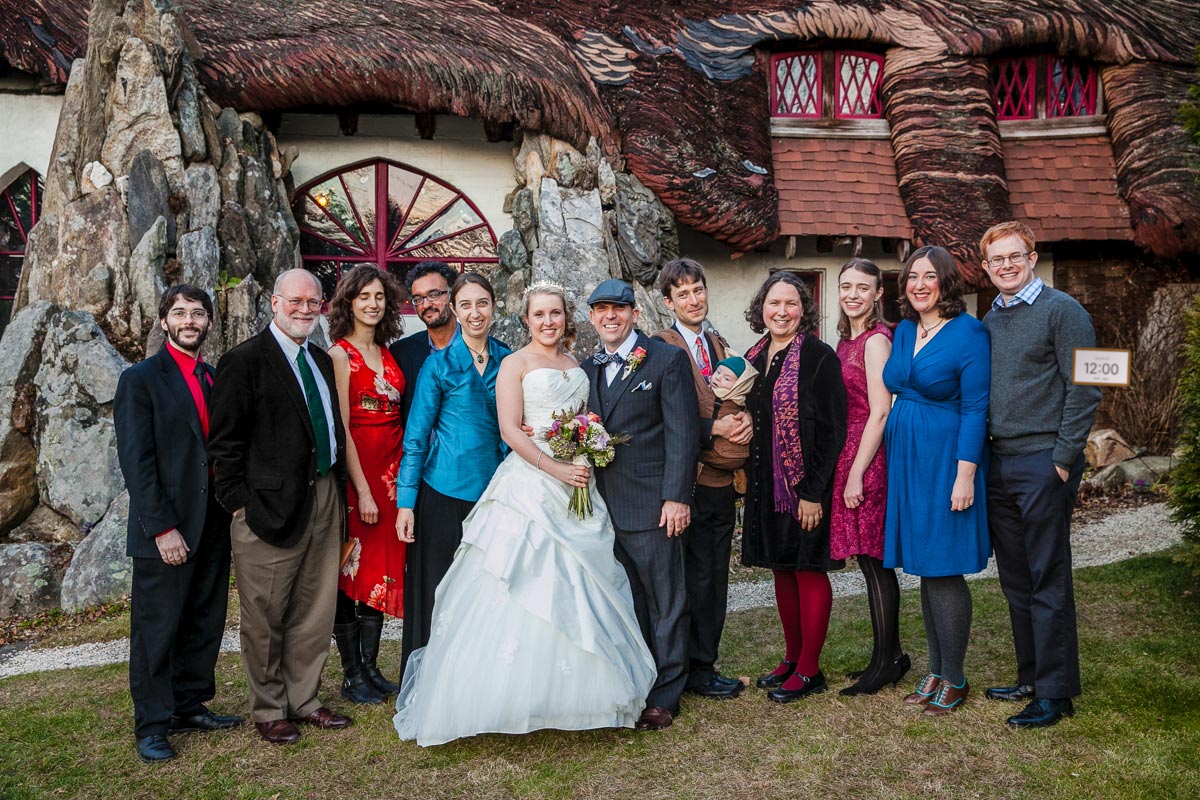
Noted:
12,00
